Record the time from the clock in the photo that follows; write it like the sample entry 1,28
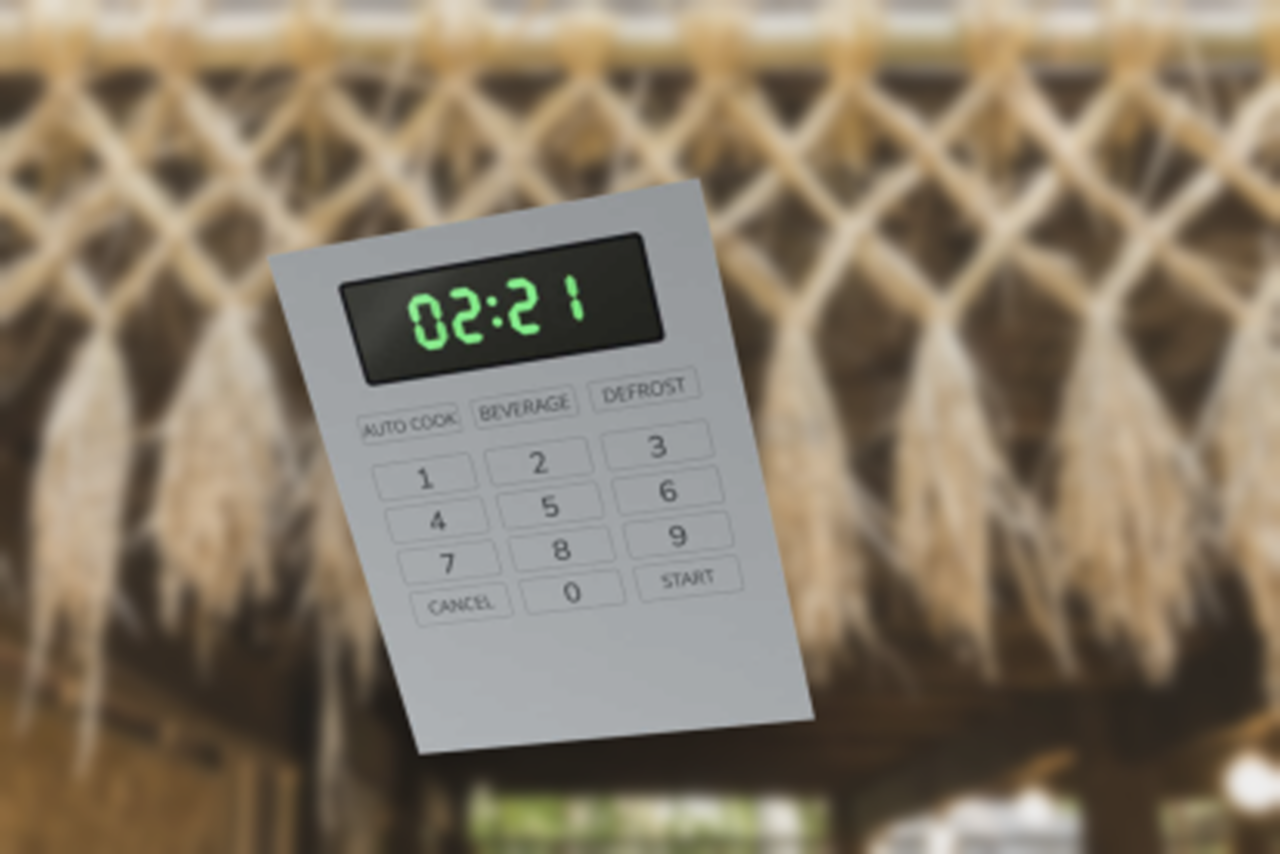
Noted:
2,21
